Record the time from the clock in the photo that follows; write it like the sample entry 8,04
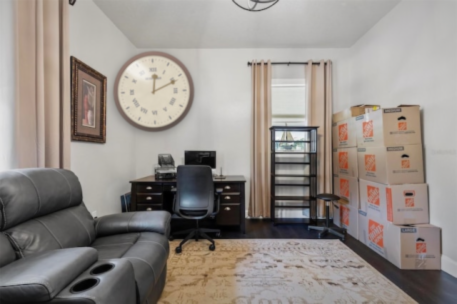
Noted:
12,11
